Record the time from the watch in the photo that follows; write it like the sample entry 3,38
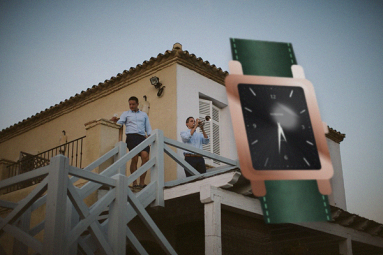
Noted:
5,32
